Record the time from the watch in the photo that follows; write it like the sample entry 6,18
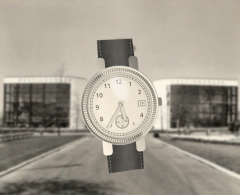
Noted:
5,36
